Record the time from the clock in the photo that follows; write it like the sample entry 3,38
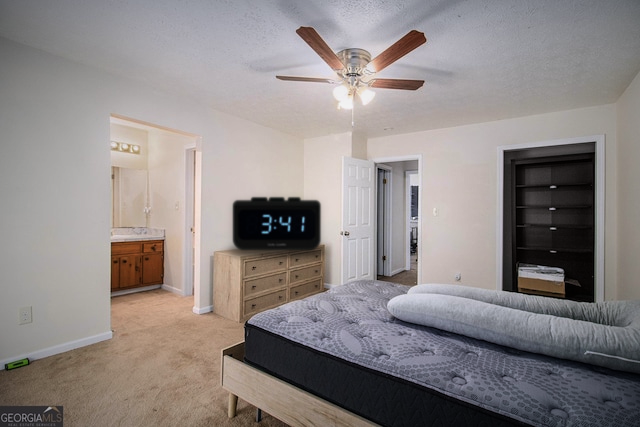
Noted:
3,41
